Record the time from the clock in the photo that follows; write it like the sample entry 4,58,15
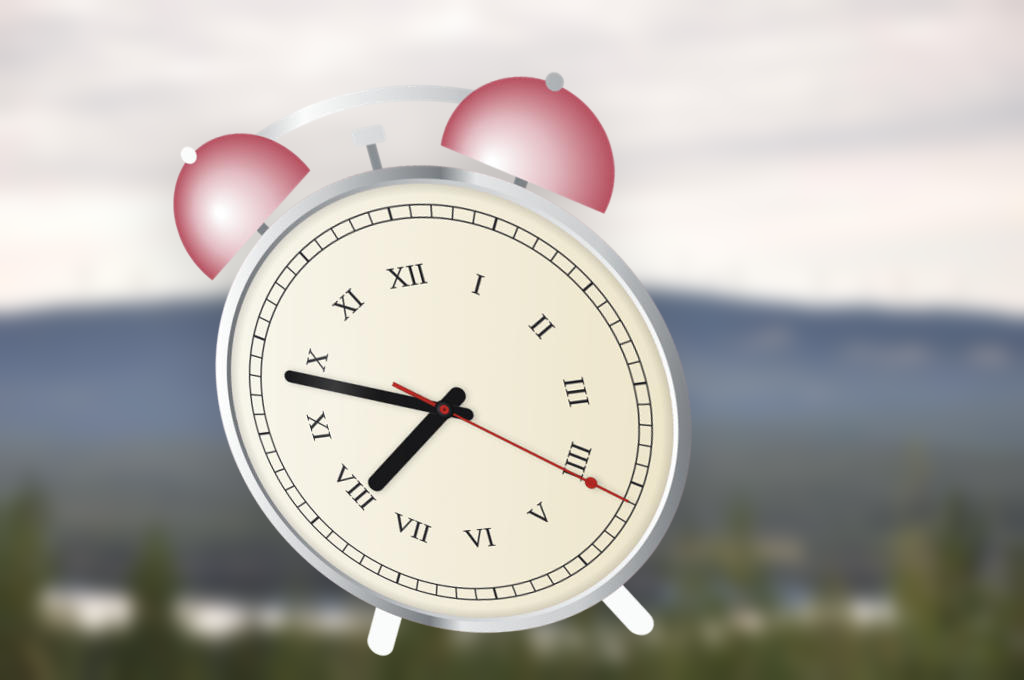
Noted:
7,48,21
